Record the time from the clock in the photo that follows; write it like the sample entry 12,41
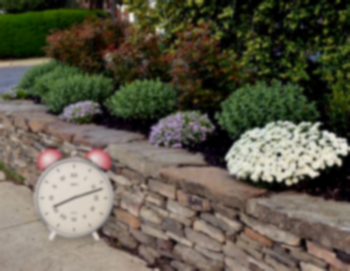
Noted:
8,12
